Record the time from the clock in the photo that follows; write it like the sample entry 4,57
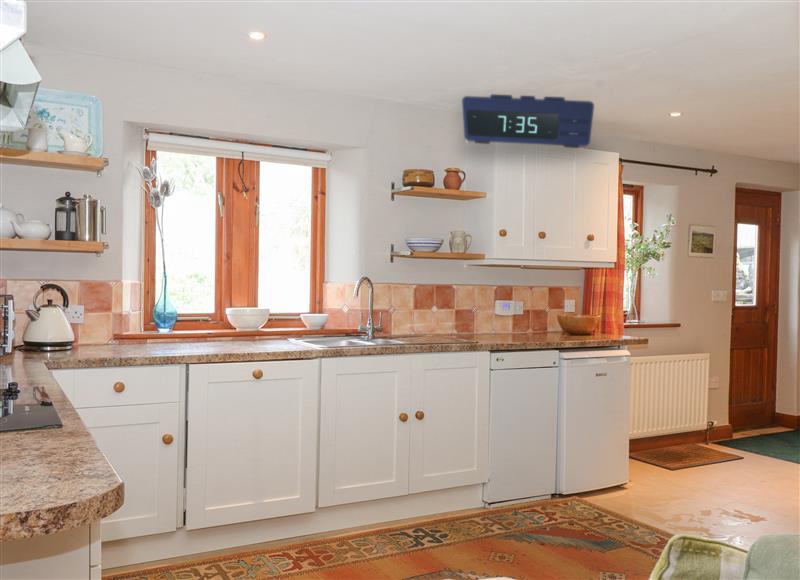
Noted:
7,35
